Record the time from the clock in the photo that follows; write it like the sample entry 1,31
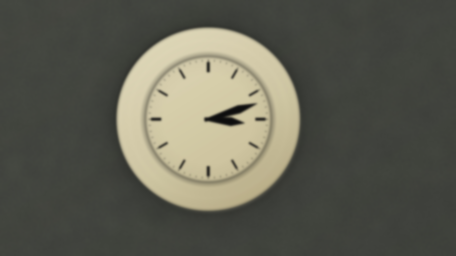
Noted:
3,12
